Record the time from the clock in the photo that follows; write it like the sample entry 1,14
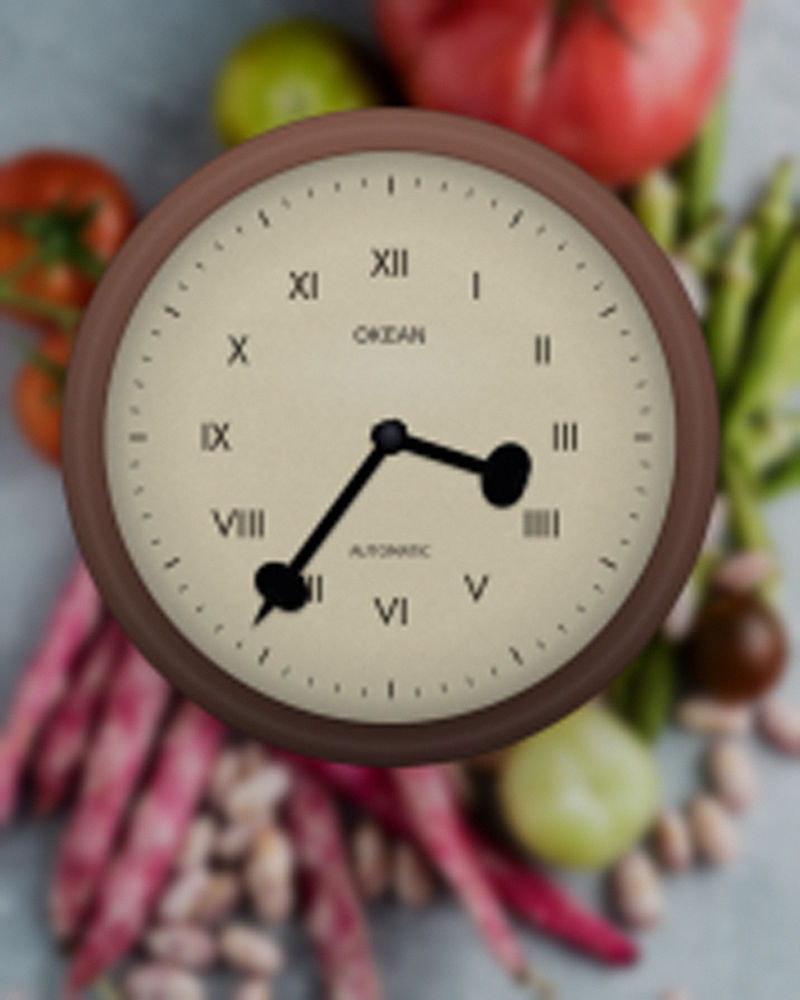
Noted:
3,36
